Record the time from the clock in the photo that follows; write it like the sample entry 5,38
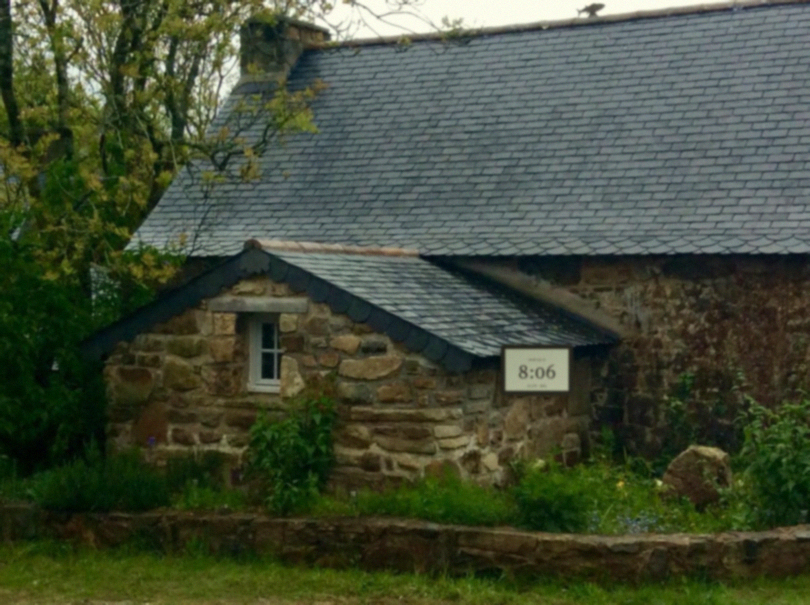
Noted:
8,06
